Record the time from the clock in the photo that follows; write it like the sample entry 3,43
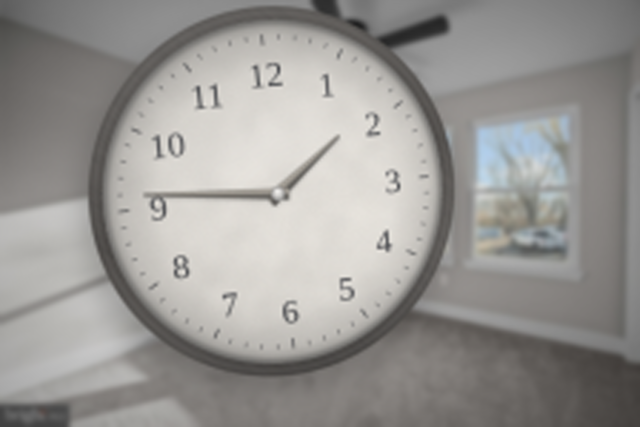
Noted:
1,46
